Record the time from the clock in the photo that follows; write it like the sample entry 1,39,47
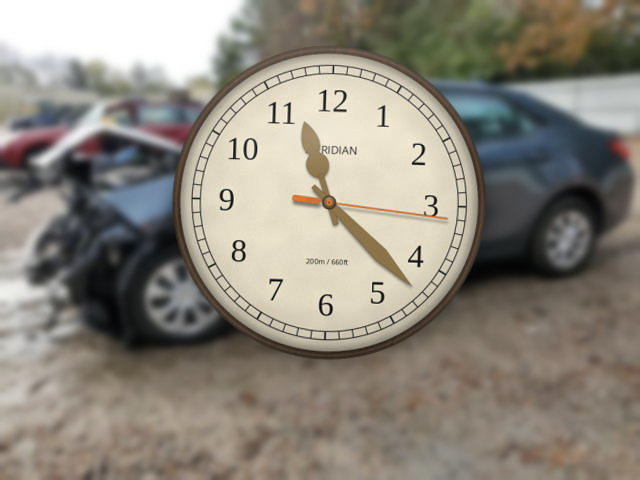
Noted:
11,22,16
